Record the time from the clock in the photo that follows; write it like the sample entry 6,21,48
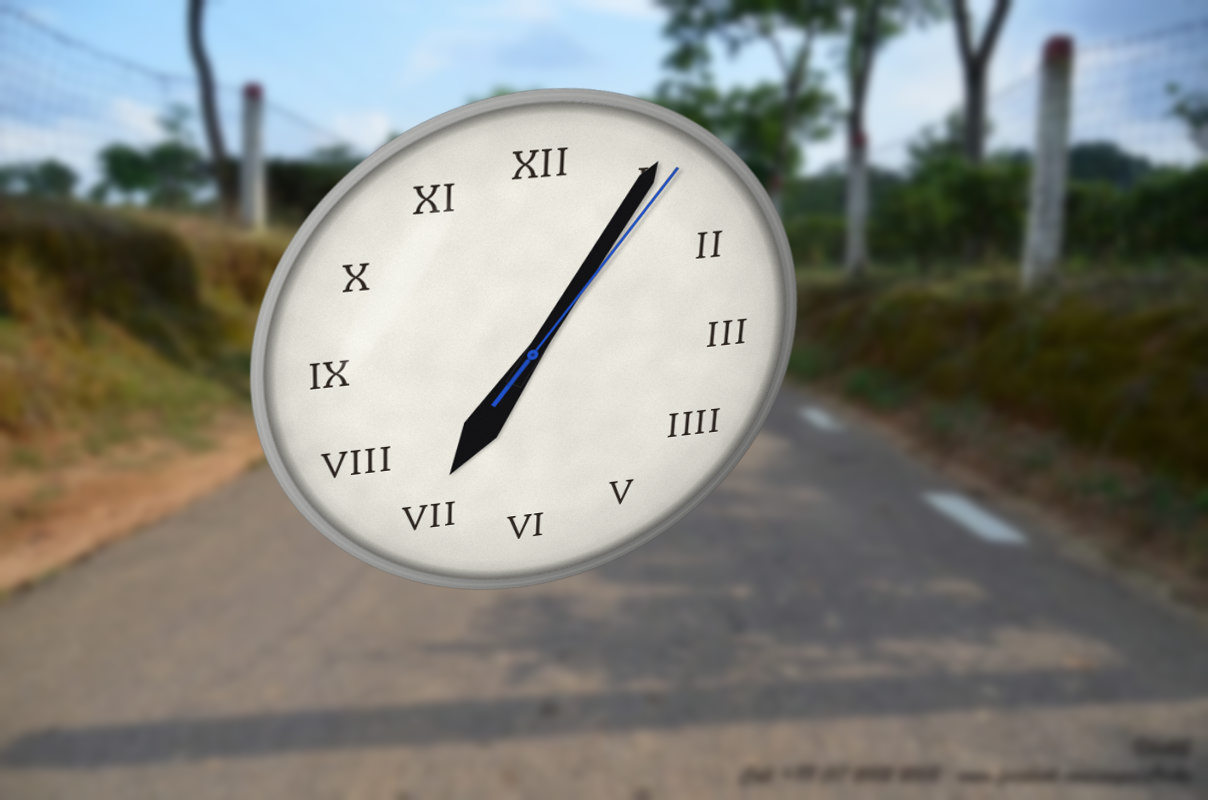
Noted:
7,05,06
